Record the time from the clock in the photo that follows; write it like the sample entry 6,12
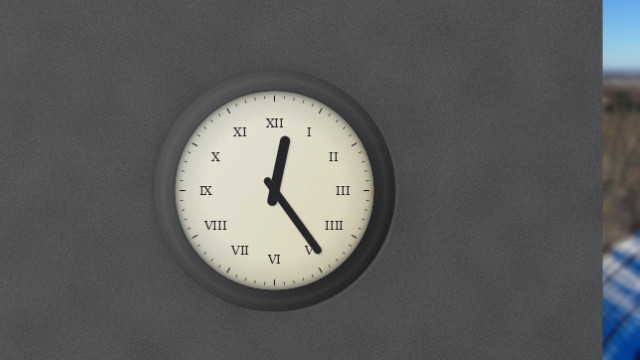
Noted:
12,24
